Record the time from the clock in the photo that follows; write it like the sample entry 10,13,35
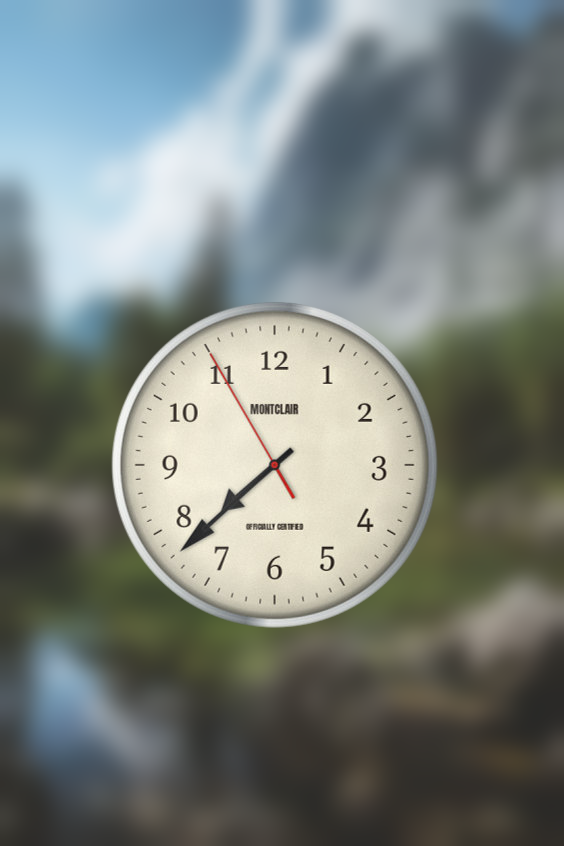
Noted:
7,37,55
